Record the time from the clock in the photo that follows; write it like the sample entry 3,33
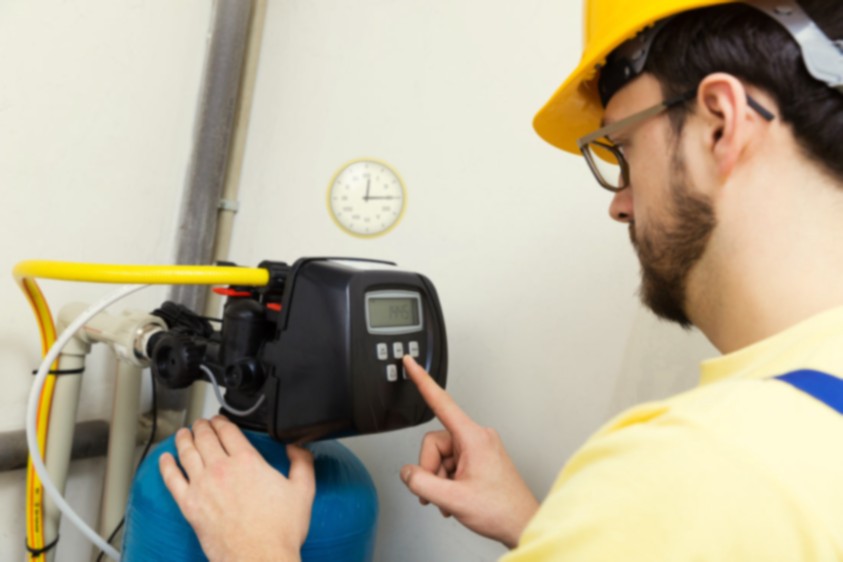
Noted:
12,15
